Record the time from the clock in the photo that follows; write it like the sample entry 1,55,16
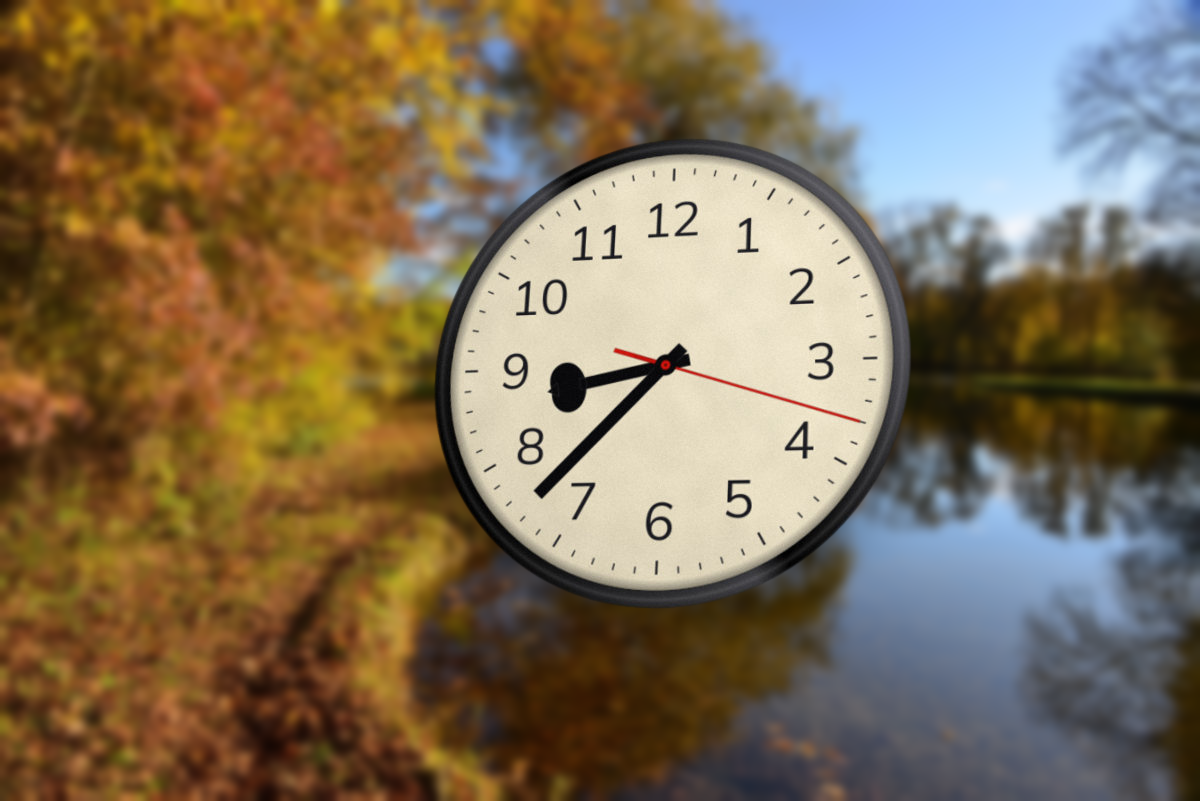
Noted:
8,37,18
